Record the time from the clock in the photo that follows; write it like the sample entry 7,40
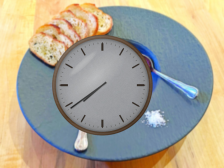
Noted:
7,39
